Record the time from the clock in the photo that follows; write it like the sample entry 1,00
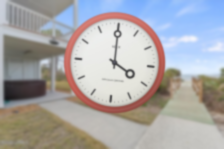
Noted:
4,00
